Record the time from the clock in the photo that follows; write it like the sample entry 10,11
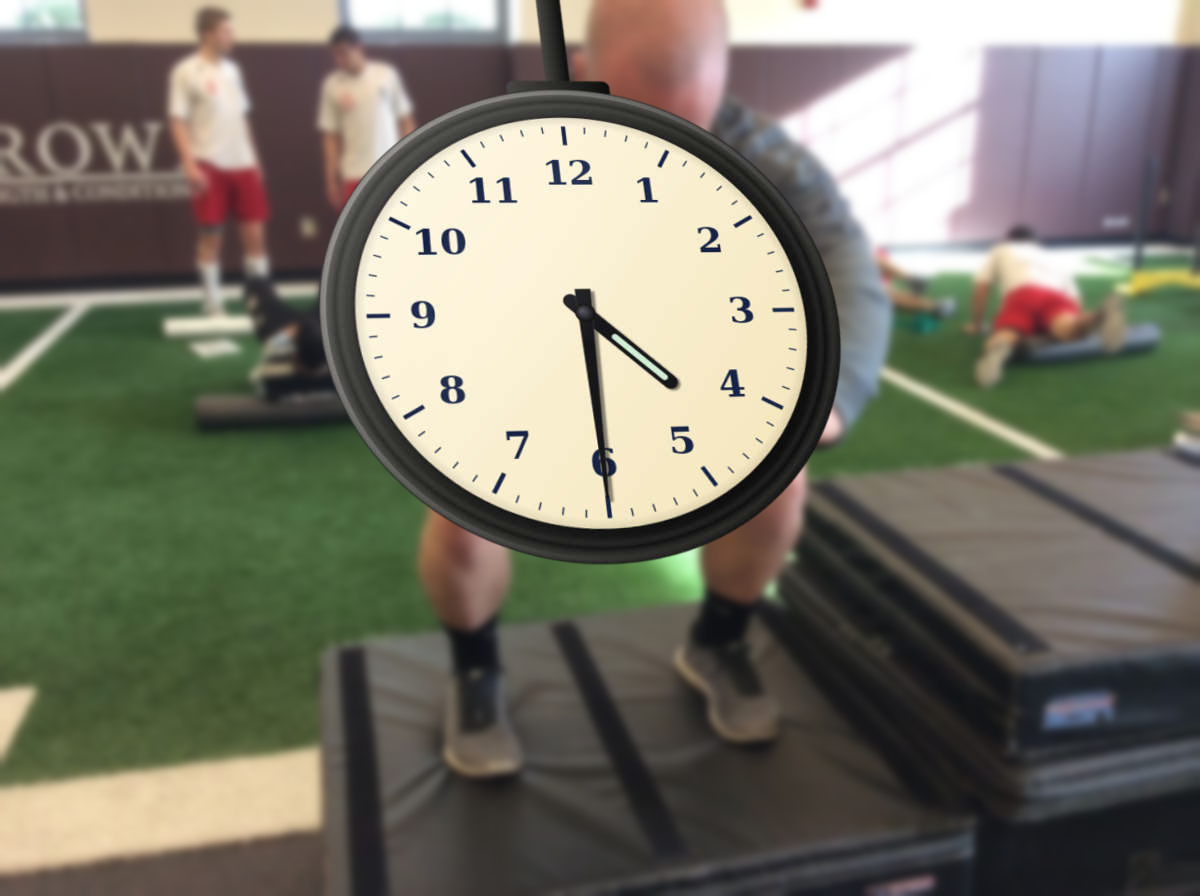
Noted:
4,30
